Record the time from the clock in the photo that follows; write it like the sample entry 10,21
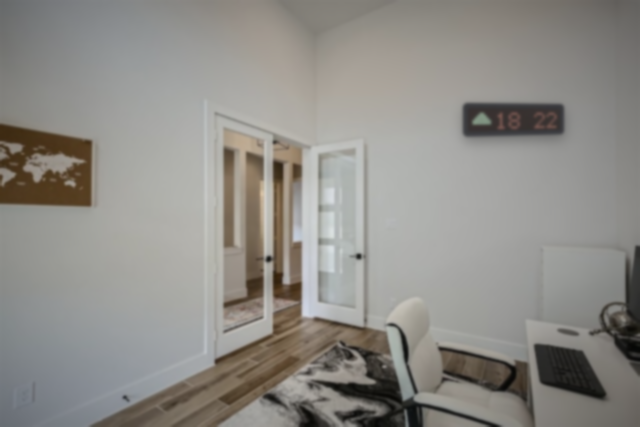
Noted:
18,22
